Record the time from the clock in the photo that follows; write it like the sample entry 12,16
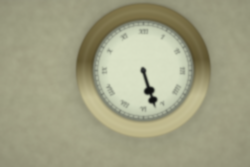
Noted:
5,27
